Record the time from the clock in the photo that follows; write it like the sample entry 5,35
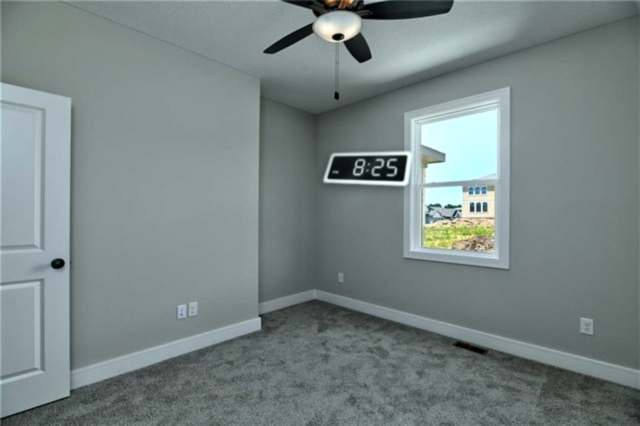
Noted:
8,25
